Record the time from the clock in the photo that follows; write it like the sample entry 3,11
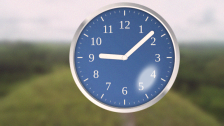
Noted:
9,08
